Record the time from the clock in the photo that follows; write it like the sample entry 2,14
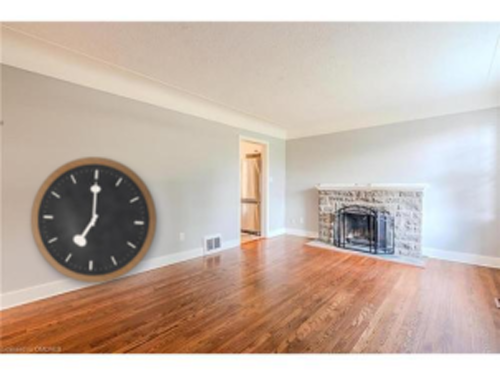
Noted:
7,00
